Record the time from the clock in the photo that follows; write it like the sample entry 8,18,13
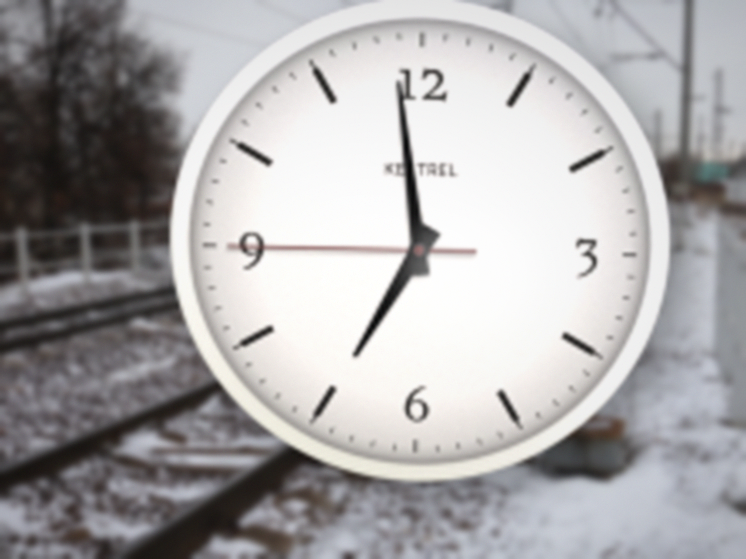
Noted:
6,58,45
